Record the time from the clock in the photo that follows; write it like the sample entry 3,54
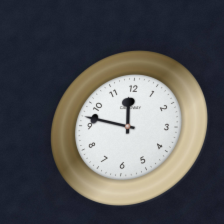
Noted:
11,47
